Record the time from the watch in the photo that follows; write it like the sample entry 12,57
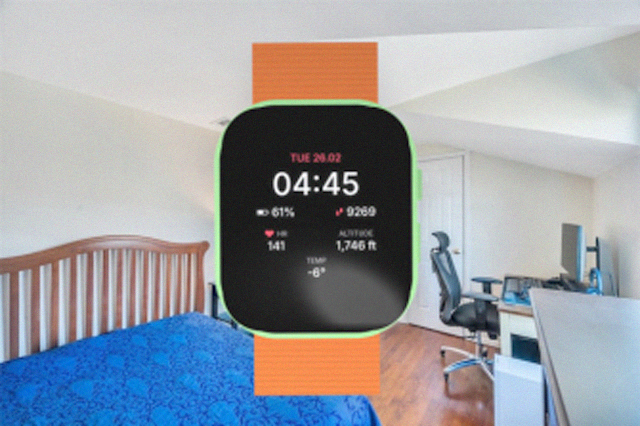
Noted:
4,45
